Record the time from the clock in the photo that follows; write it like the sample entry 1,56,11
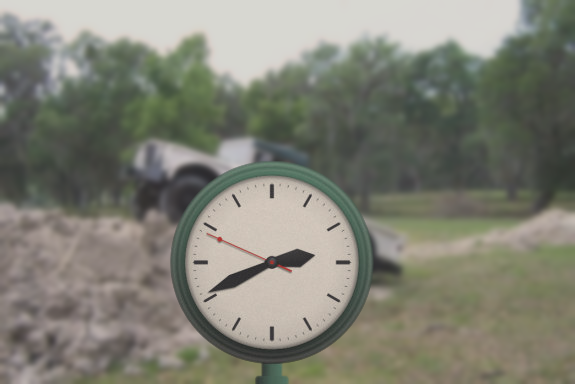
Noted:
2,40,49
